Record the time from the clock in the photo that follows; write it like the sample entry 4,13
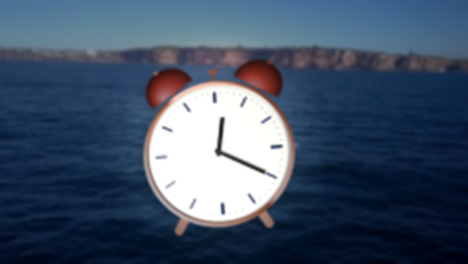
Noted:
12,20
